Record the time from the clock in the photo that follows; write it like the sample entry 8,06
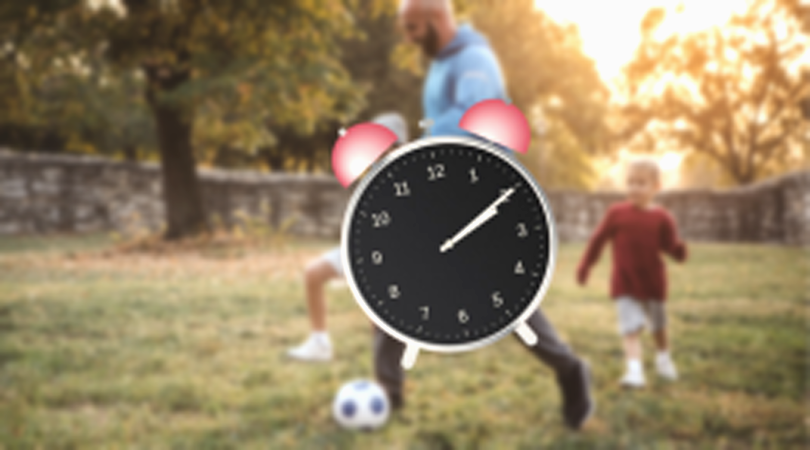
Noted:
2,10
